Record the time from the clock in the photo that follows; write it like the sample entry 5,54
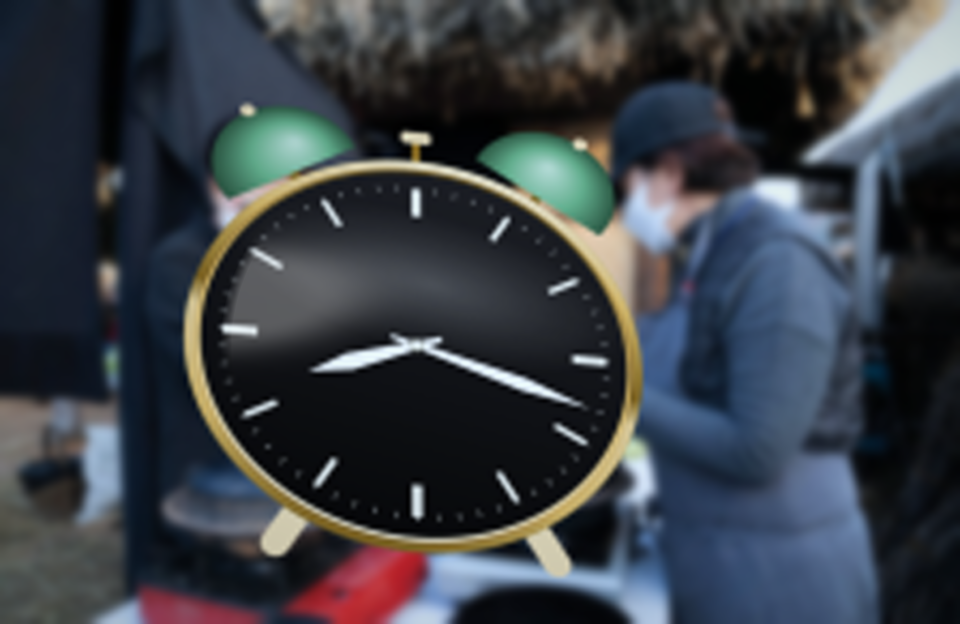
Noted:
8,18
